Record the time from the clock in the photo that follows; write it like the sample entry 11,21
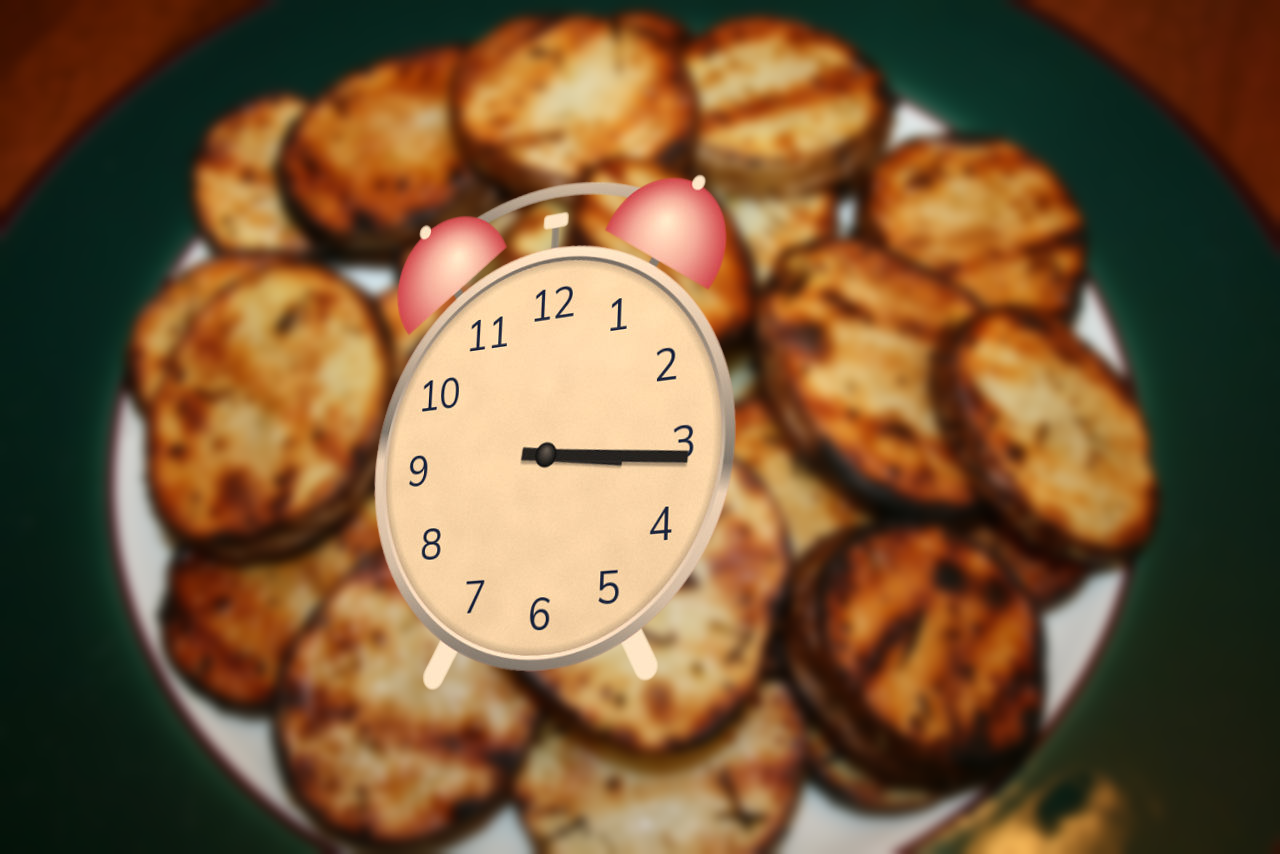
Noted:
3,16
